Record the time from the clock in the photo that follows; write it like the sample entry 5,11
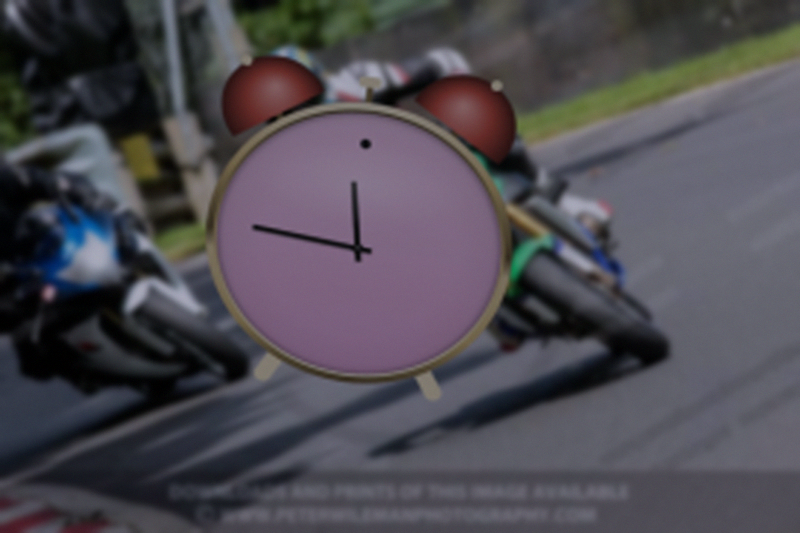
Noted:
11,46
